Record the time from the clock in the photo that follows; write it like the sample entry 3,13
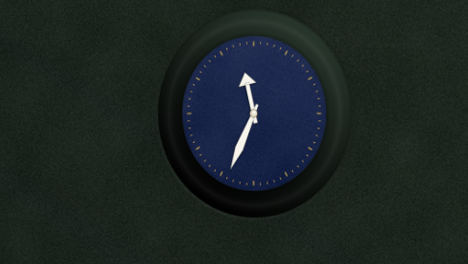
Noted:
11,34
